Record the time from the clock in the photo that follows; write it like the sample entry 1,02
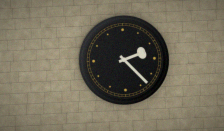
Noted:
2,23
